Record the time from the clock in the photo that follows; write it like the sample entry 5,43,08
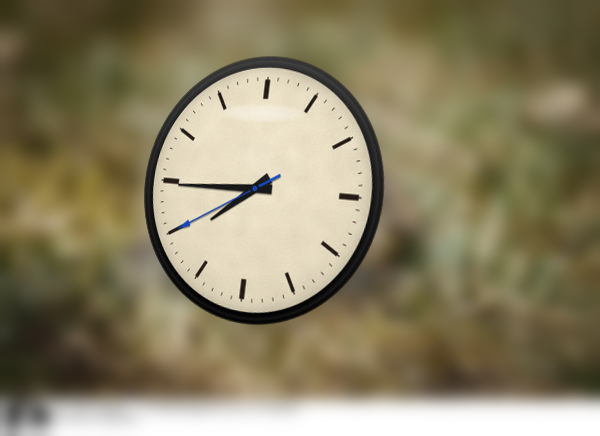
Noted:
7,44,40
